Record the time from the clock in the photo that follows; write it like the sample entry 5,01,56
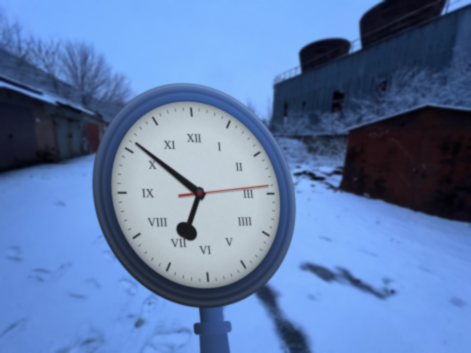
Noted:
6,51,14
